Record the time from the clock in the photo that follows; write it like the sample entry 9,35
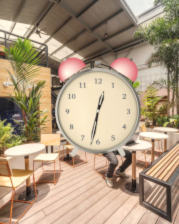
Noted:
12,32
